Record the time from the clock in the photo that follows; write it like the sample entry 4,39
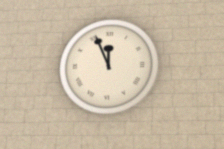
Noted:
11,56
